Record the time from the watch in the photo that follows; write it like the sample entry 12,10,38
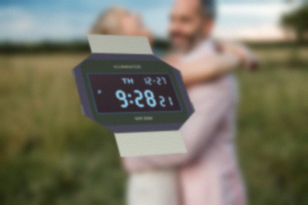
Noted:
9,28,21
